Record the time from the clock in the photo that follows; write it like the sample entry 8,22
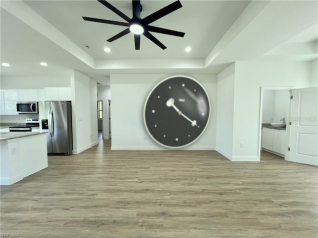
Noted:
10,20
